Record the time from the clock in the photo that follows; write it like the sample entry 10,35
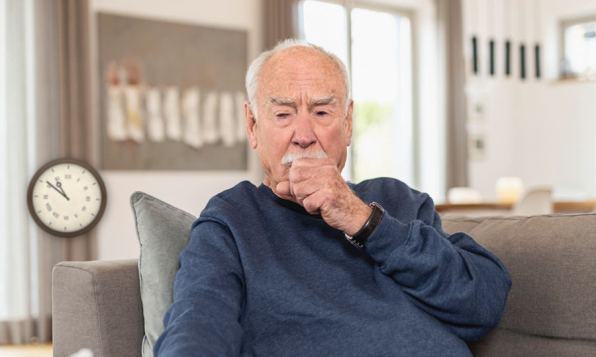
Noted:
10,51
